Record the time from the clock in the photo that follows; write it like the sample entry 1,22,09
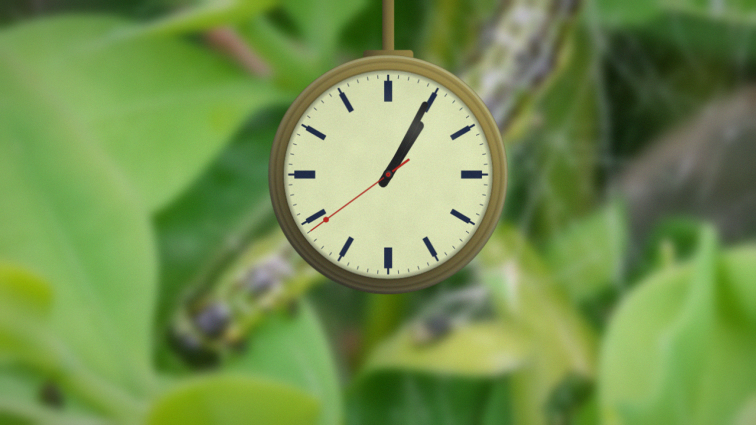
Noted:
1,04,39
